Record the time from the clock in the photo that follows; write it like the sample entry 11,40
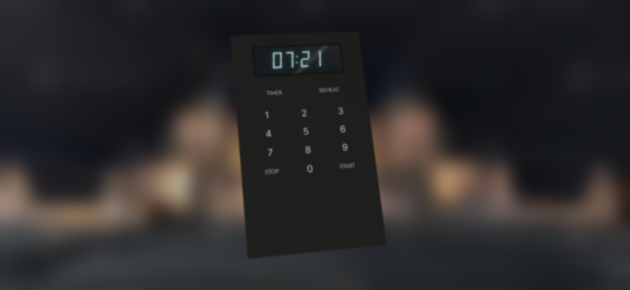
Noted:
7,21
